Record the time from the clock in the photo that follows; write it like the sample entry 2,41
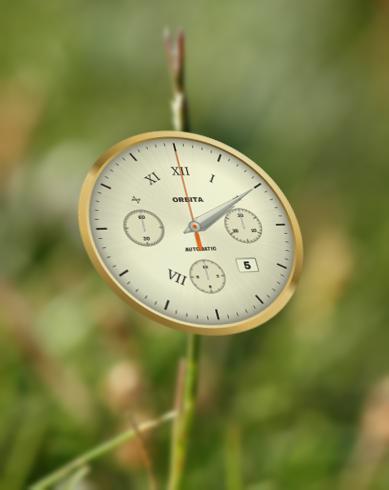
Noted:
2,10
